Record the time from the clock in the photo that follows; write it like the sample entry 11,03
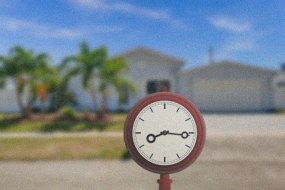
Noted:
8,16
